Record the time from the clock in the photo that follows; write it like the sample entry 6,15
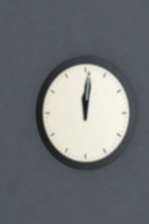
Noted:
12,01
